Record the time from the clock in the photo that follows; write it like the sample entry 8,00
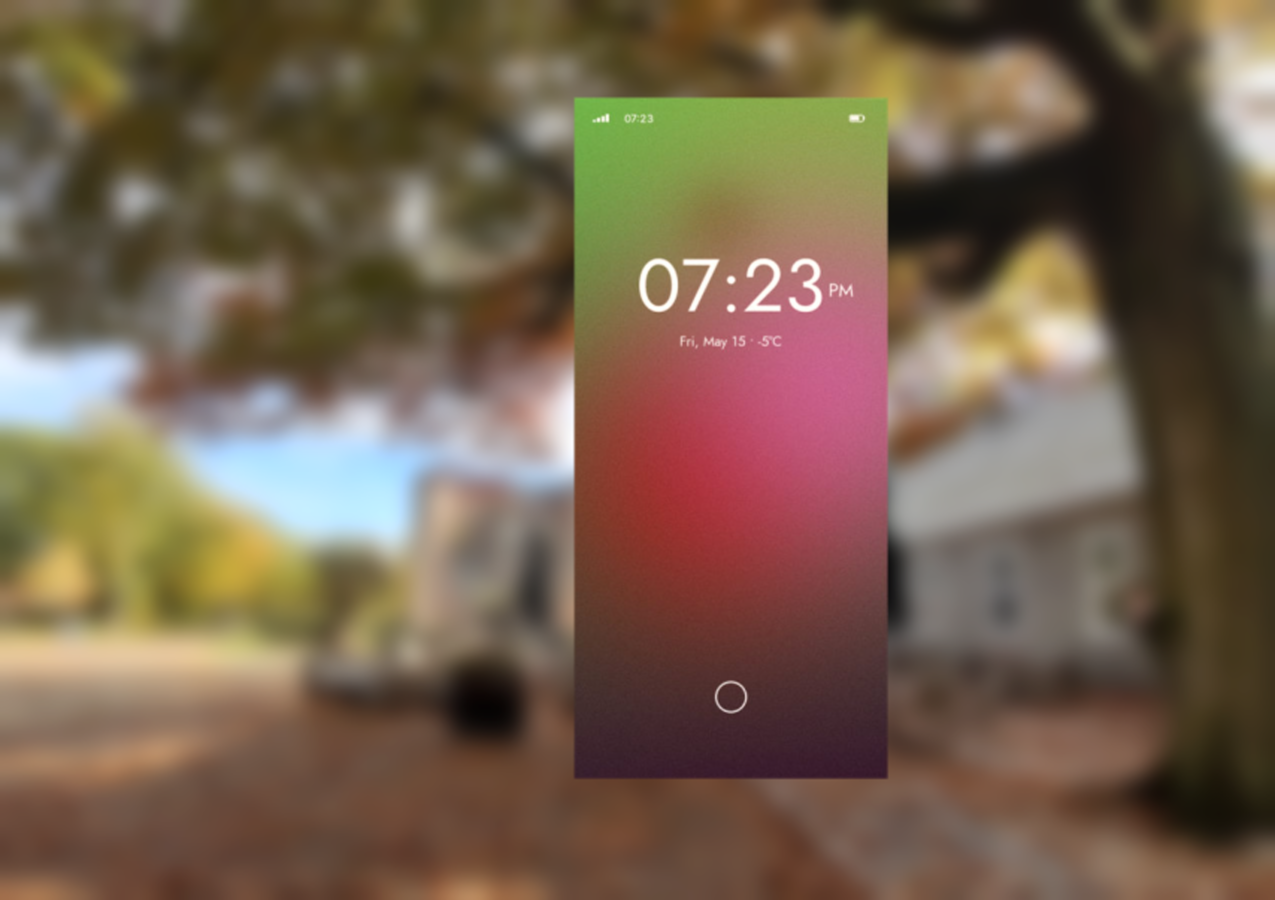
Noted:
7,23
